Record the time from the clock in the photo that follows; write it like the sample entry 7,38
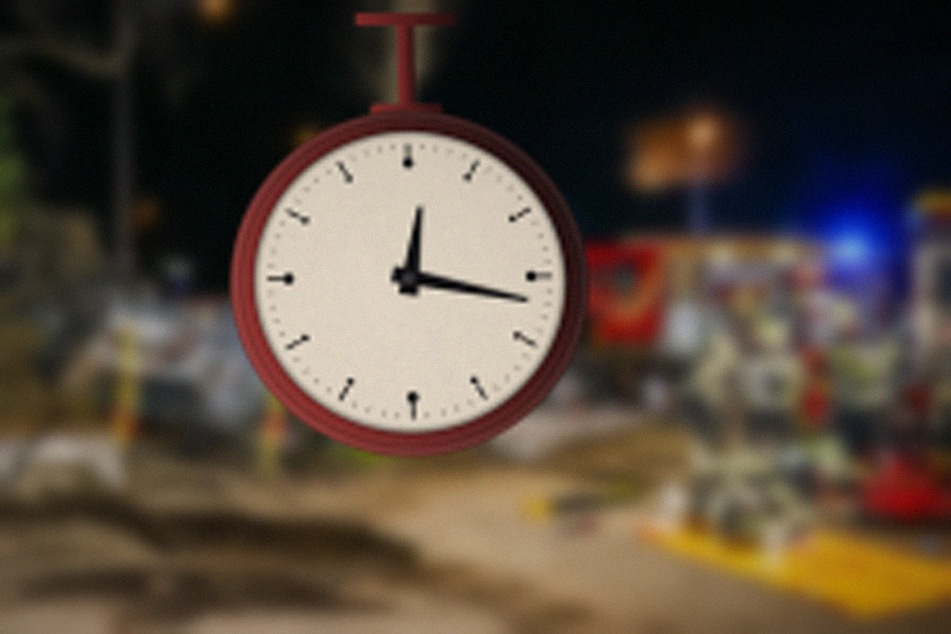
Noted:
12,17
